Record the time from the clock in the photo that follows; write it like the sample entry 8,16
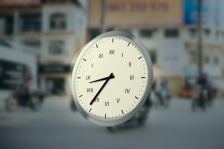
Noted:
8,36
